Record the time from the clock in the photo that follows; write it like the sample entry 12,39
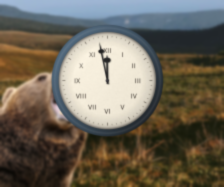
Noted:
11,58
